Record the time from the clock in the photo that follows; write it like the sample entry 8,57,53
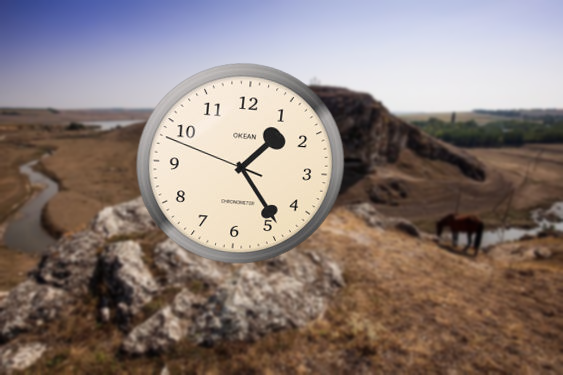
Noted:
1,23,48
